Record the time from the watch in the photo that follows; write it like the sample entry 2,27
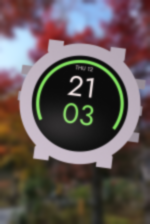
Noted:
21,03
